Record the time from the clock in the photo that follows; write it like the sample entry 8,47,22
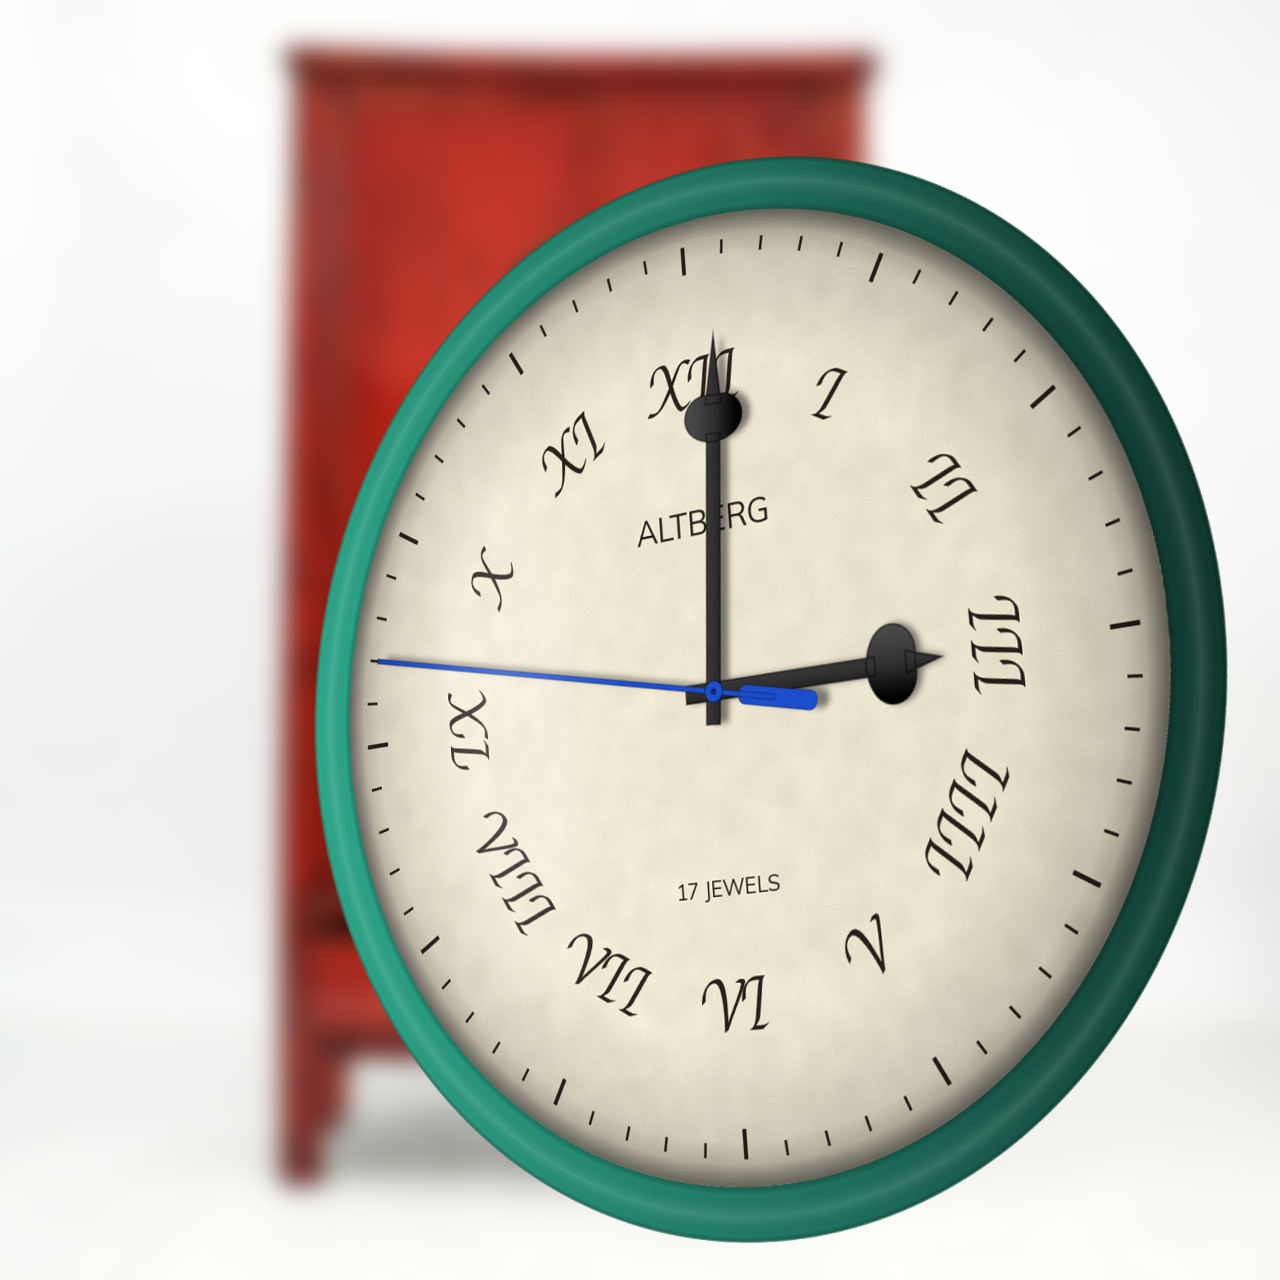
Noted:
3,00,47
